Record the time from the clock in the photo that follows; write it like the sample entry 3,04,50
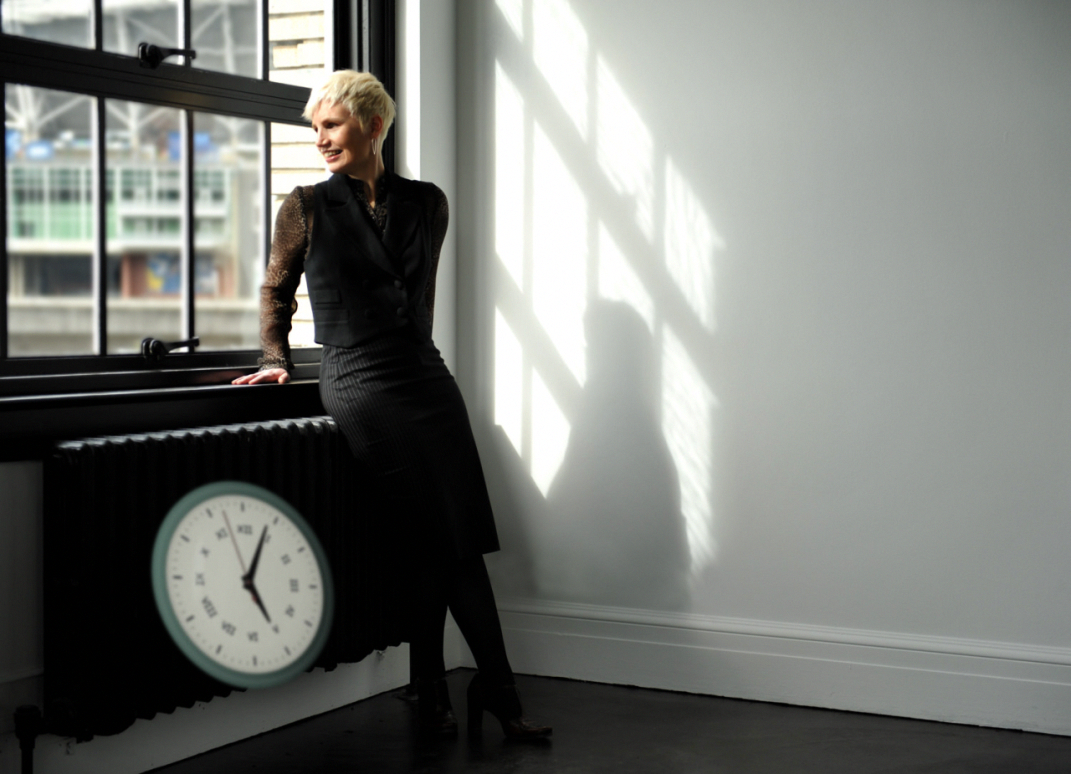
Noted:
5,03,57
